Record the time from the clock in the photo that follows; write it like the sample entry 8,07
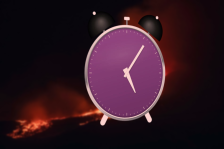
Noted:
5,06
